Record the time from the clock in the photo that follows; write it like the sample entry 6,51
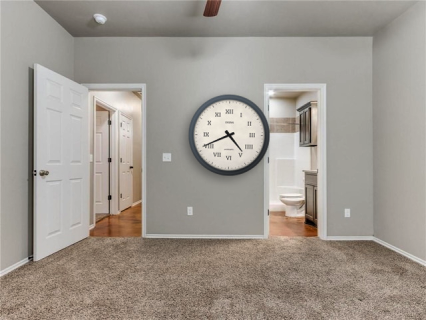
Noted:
4,41
